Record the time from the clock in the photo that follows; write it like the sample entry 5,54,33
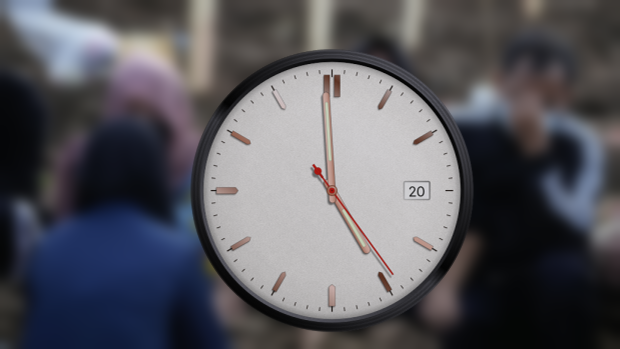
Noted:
4,59,24
